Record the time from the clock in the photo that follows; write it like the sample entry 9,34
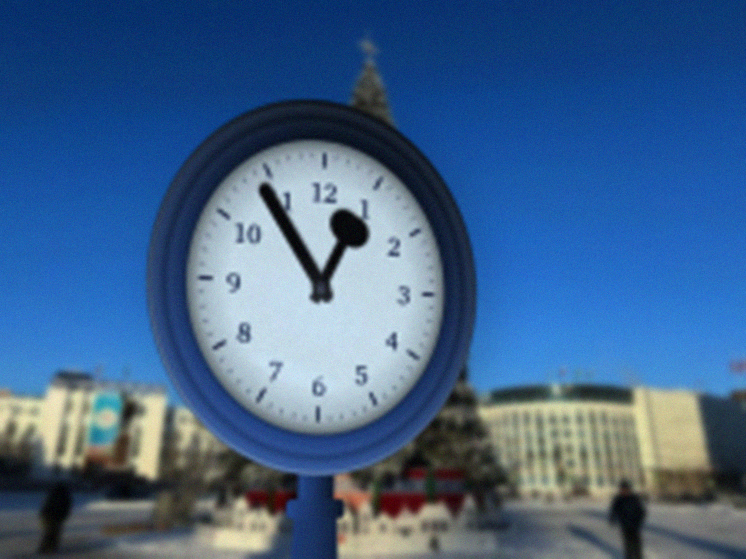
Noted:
12,54
